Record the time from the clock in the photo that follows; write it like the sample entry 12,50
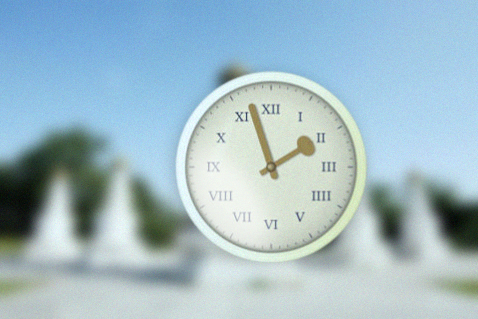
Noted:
1,57
